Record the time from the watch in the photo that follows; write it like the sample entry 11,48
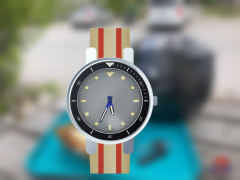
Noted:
5,34
